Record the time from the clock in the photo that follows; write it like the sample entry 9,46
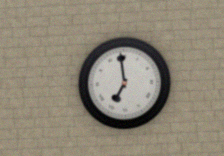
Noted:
6,59
